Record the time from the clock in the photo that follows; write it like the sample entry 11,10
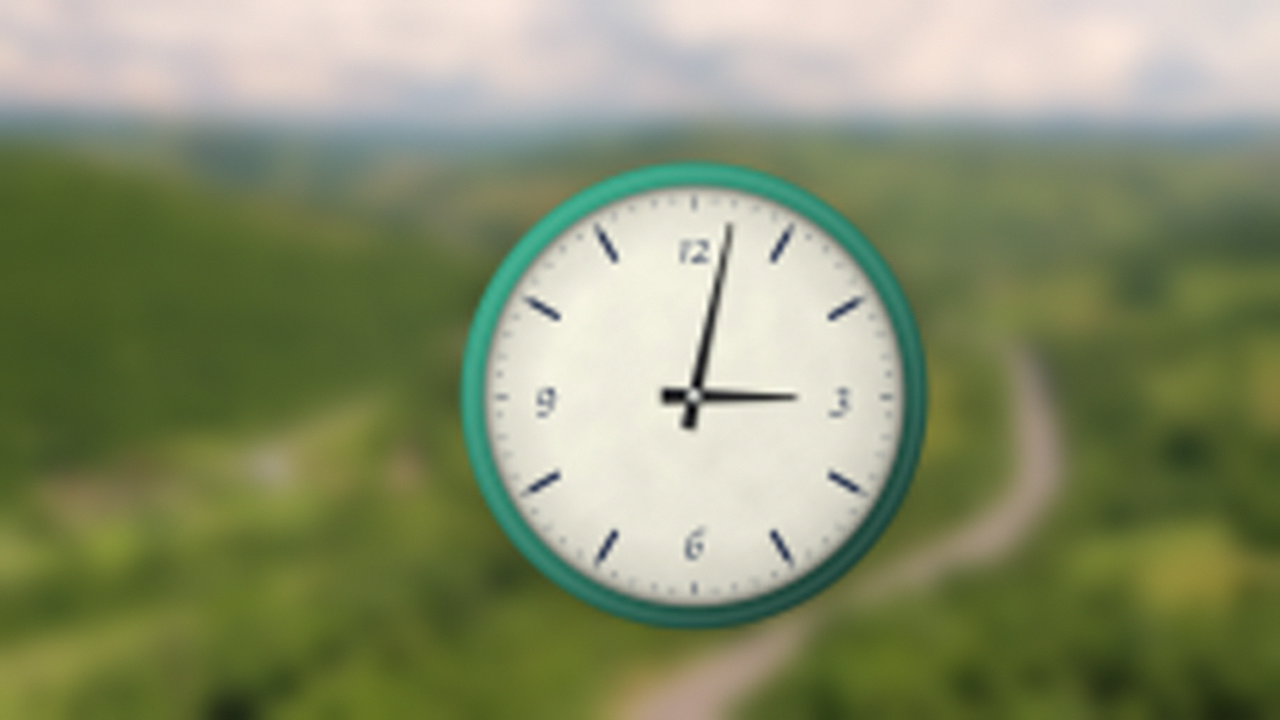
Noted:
3,02
